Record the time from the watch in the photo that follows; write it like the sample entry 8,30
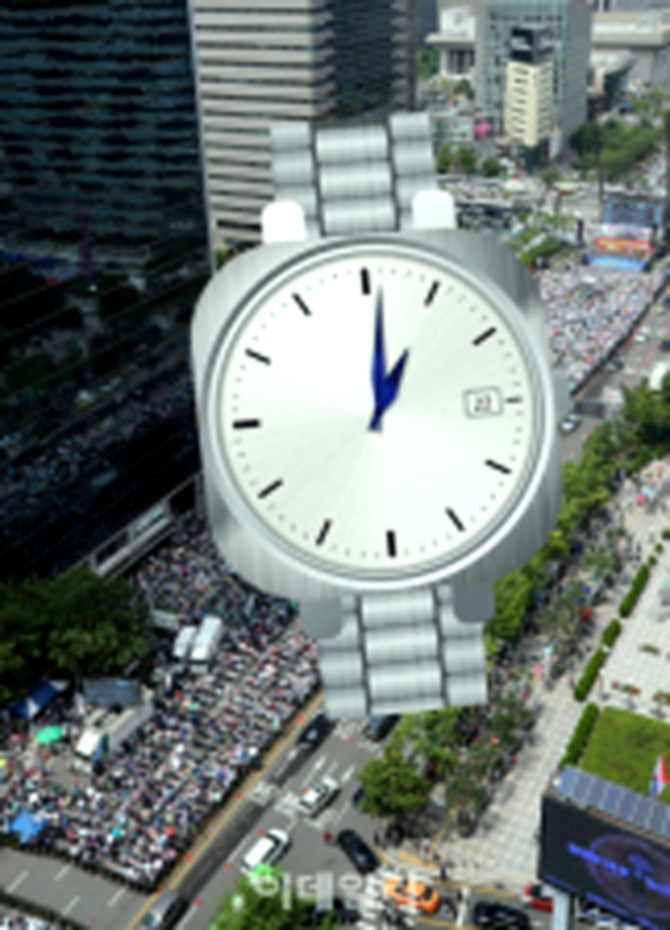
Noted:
1,01
